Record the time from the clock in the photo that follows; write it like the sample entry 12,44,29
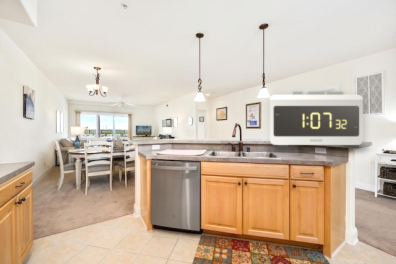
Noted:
1,07,32
